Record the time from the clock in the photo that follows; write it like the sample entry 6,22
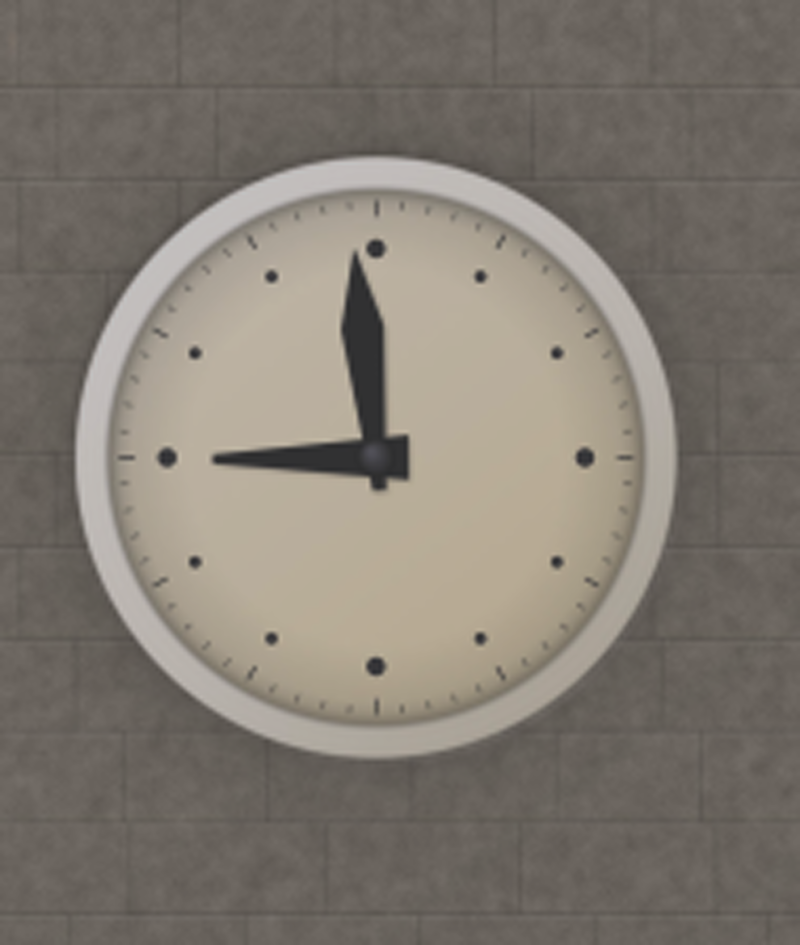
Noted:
8,59
